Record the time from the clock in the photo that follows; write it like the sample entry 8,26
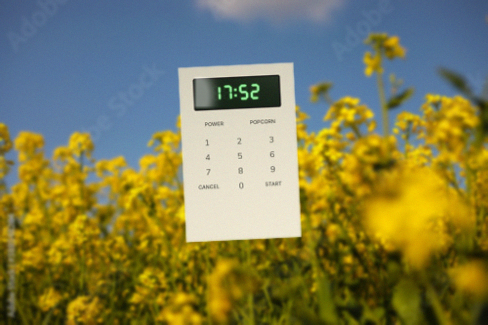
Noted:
17,52
